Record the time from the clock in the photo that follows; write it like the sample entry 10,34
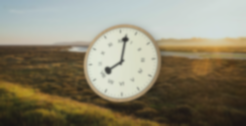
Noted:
8,02
